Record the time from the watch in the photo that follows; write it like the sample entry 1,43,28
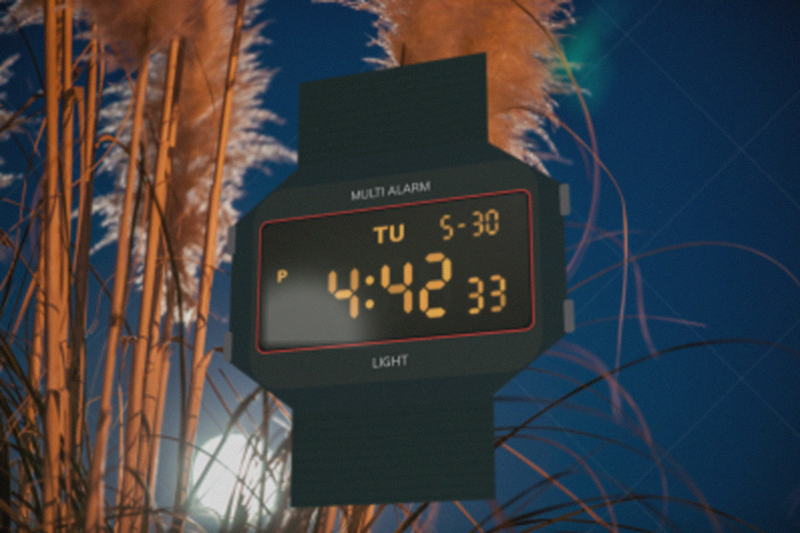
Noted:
4,42,33
